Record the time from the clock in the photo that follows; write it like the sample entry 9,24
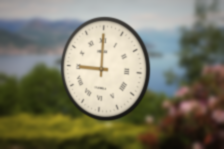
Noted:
9,00
